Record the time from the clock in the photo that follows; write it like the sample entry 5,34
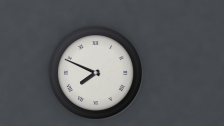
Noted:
7,49
